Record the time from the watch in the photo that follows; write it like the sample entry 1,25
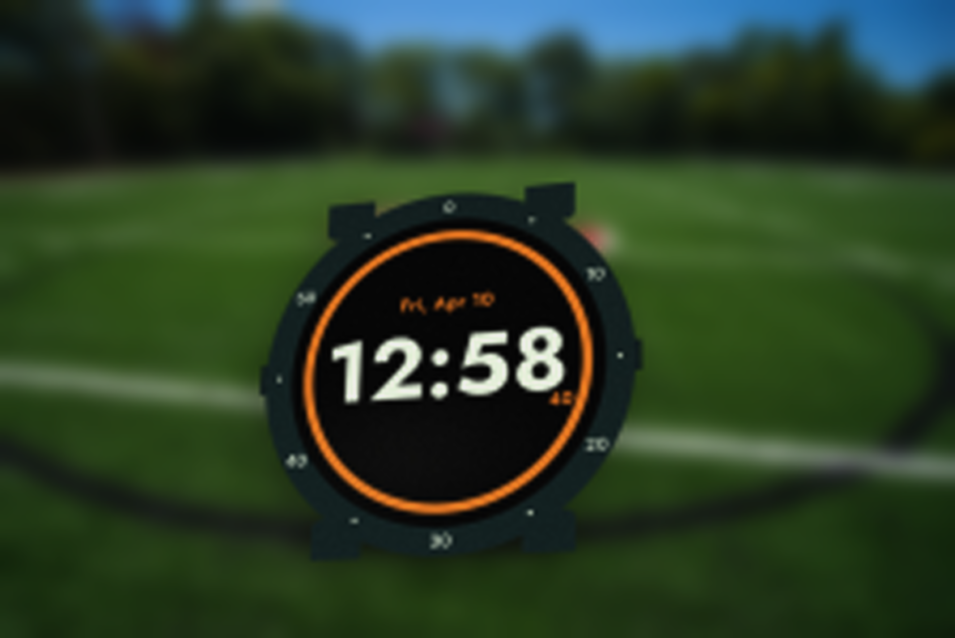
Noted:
12,58
